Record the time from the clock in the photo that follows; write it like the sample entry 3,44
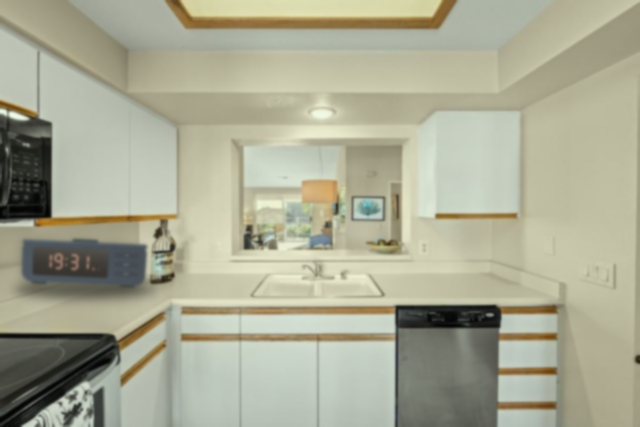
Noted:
19,31
